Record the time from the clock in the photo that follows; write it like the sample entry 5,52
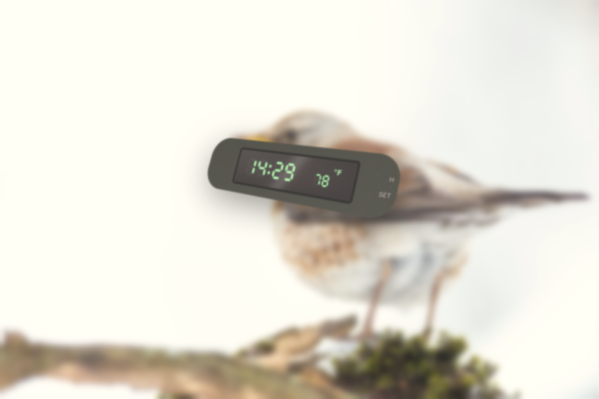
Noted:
14,29
